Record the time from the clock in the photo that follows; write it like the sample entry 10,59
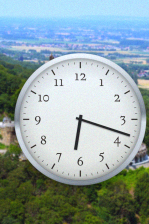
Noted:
6,18
